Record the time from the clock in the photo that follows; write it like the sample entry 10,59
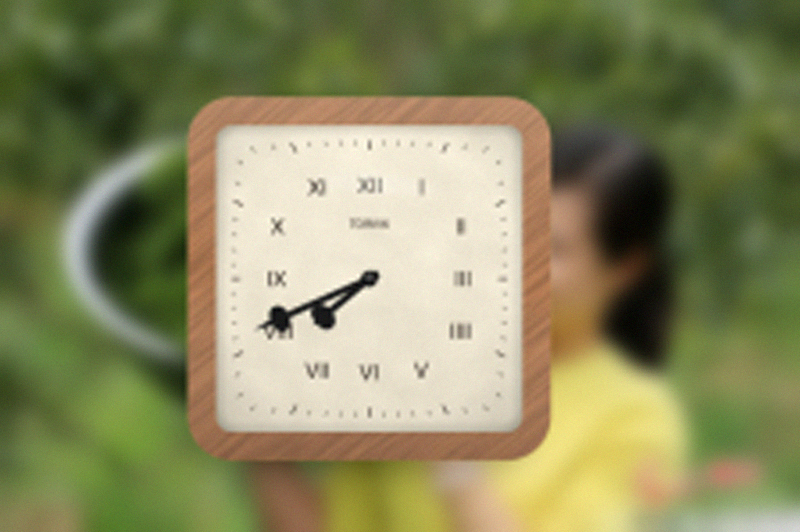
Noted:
7,41
